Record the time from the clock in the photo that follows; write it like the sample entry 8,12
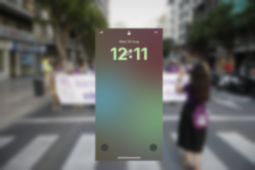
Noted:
12,11
